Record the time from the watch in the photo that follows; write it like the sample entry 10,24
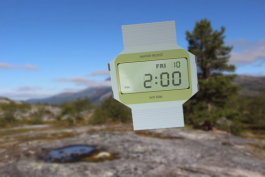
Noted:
2,00
